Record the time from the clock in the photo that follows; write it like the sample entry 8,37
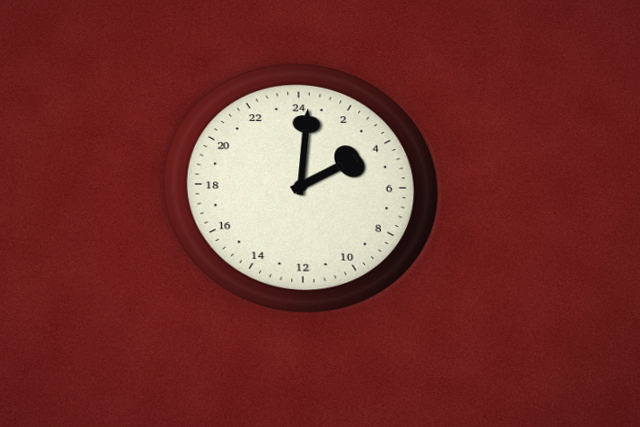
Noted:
4,01
